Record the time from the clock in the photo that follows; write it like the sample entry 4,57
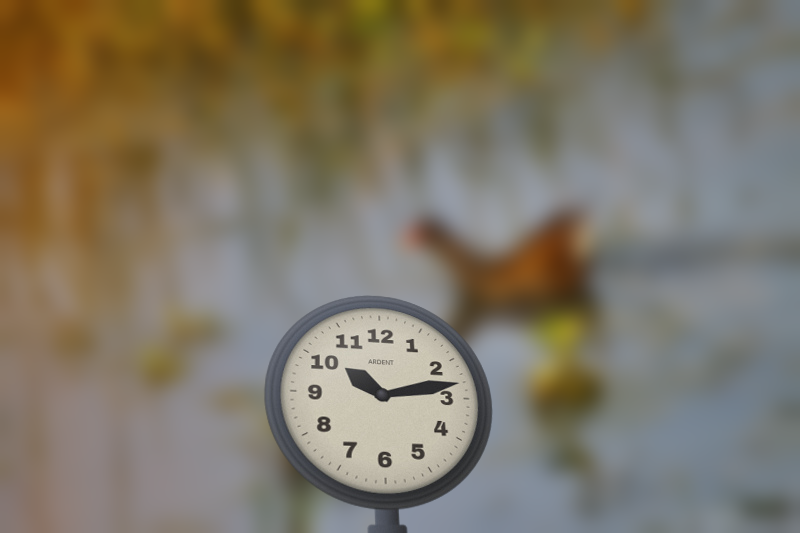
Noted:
10,13
